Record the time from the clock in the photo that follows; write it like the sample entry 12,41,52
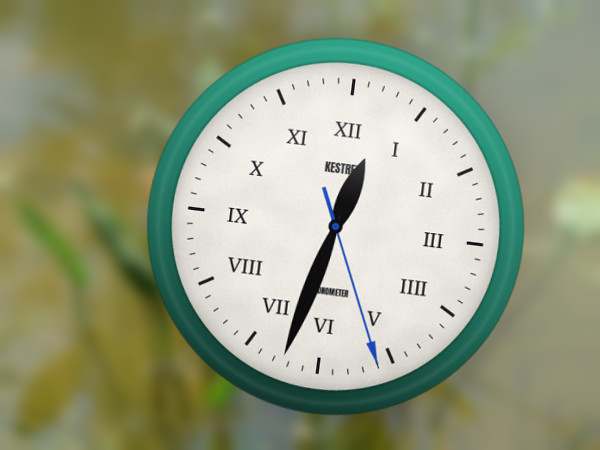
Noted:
12,32,26
